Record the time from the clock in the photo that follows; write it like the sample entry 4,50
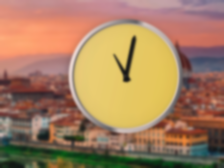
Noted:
11,02
